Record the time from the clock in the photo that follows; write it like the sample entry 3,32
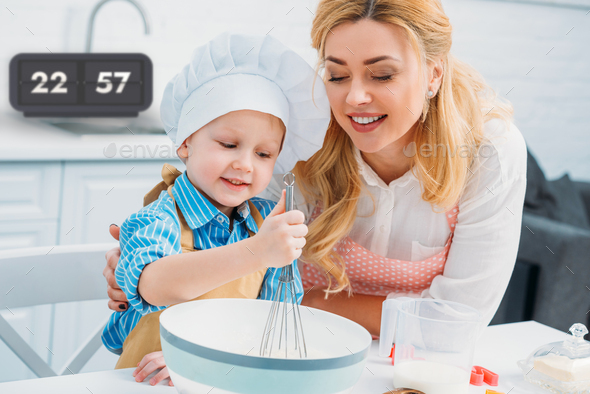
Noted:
22,57
